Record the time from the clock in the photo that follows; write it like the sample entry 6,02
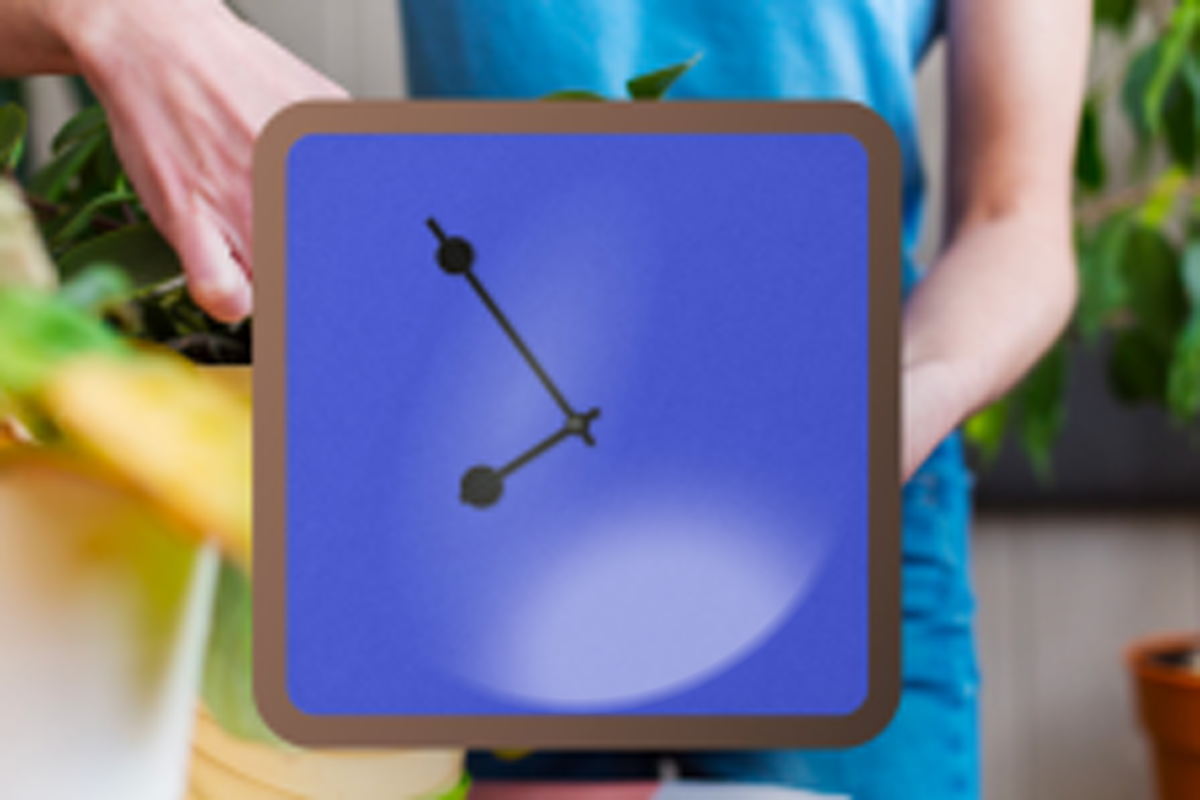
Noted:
7,54
